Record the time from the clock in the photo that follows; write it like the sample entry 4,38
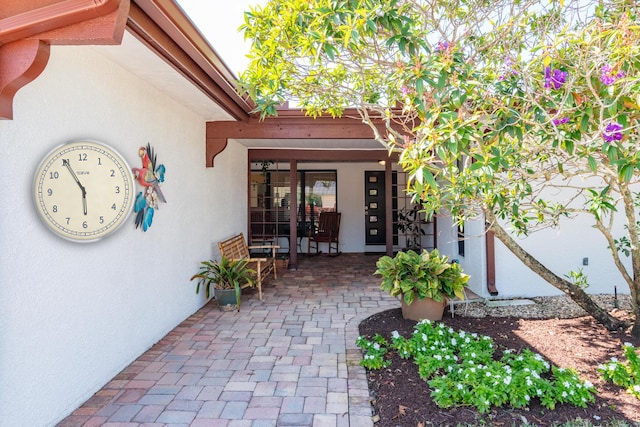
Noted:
5,55
